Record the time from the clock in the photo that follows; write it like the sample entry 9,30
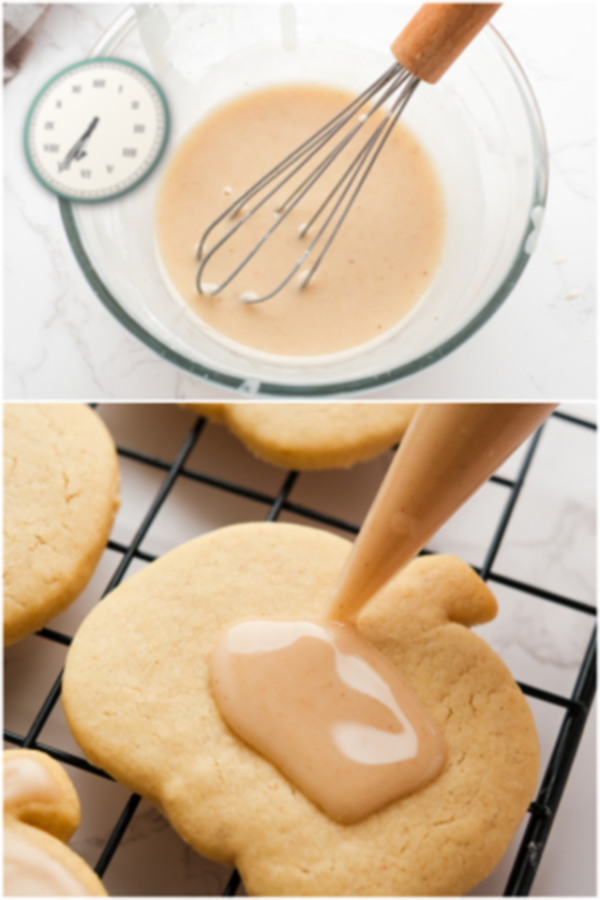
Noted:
6,35
